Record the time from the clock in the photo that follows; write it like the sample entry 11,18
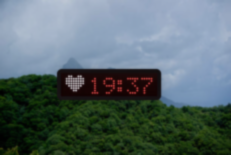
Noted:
19,37
